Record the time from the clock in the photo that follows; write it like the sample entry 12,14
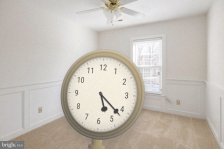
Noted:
5,22
